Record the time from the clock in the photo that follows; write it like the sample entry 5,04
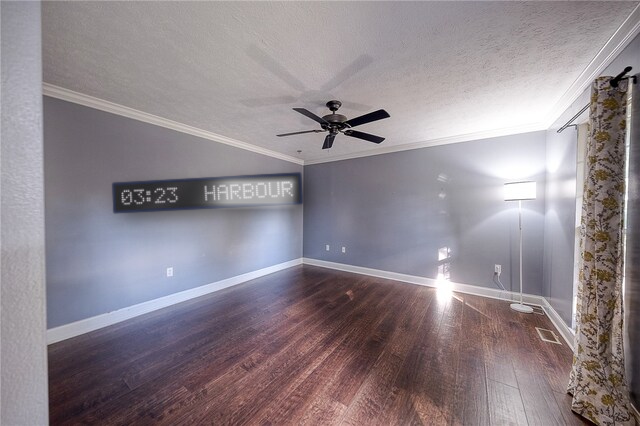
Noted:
3,23
